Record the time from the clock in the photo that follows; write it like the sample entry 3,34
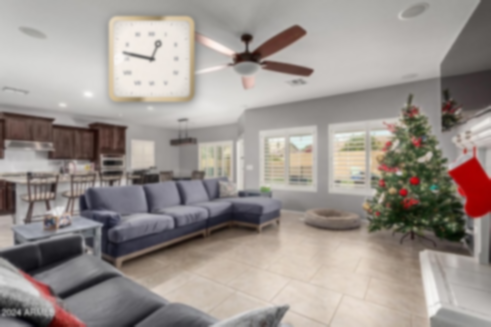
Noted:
12,47
